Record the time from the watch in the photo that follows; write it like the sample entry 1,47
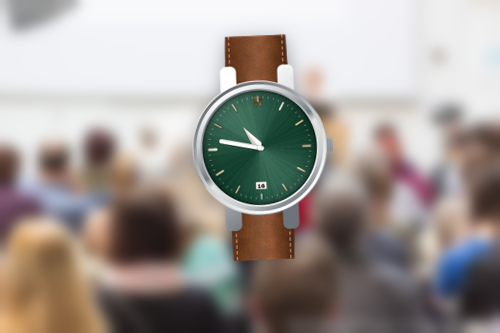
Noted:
10,47
